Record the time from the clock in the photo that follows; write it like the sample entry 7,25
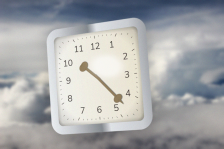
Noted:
10,23
